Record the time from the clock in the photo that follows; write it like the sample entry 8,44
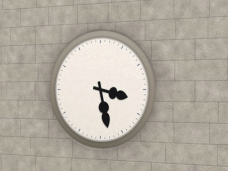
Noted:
3,28
